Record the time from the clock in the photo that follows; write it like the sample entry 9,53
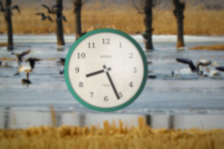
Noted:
8,26
